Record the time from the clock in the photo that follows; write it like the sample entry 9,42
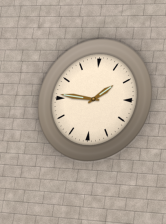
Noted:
1,46
